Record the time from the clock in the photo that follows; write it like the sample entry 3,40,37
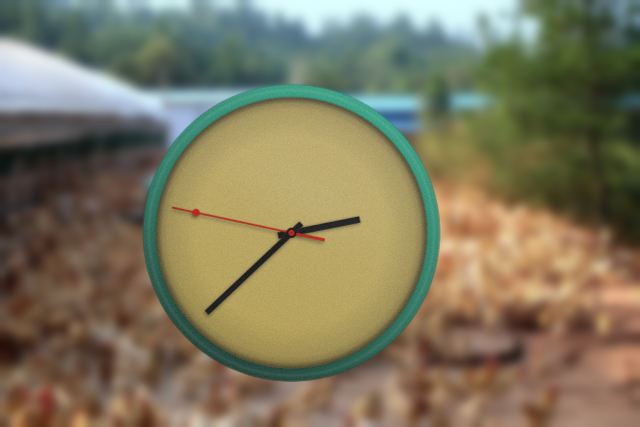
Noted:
2,37,47
